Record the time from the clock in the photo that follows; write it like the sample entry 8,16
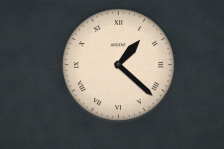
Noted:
1,22
